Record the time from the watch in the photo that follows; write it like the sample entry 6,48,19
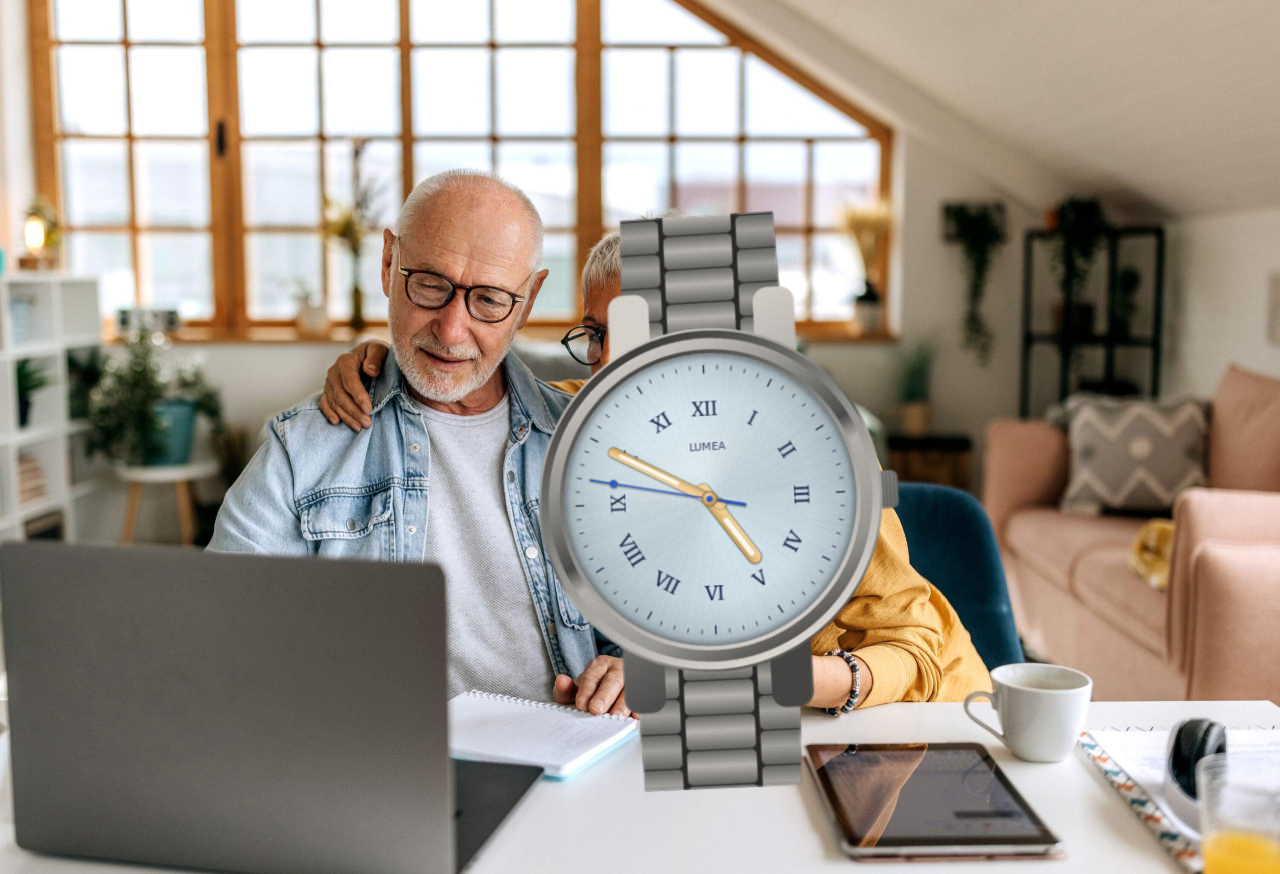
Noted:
4,49,47
